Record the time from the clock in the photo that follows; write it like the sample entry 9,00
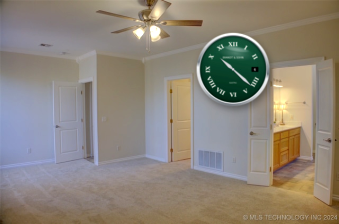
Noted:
10,22
